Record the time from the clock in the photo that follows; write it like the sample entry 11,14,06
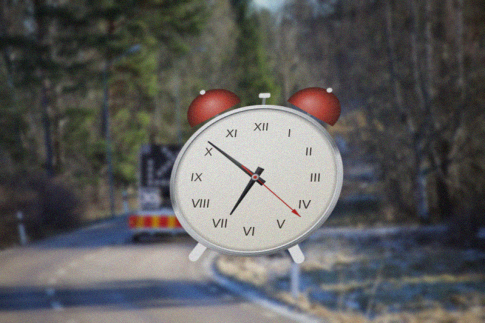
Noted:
6,51,22
